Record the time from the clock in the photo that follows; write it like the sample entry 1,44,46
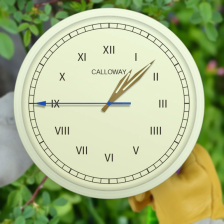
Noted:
1,07,45
